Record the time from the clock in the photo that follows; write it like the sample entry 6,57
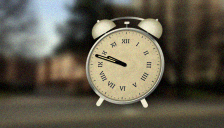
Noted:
9,48
